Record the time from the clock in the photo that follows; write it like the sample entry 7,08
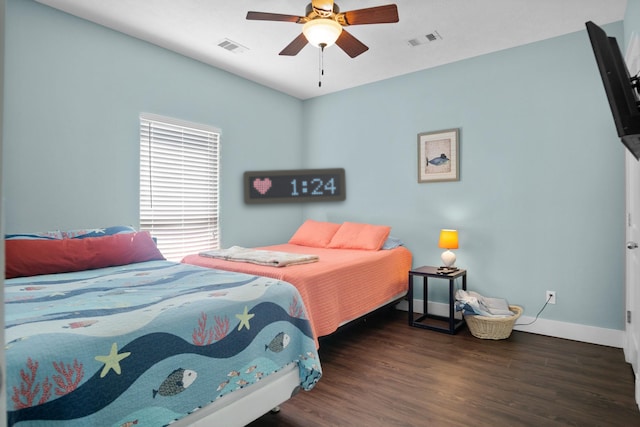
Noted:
1,24
